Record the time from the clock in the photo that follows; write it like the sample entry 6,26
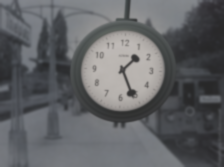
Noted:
1,26
